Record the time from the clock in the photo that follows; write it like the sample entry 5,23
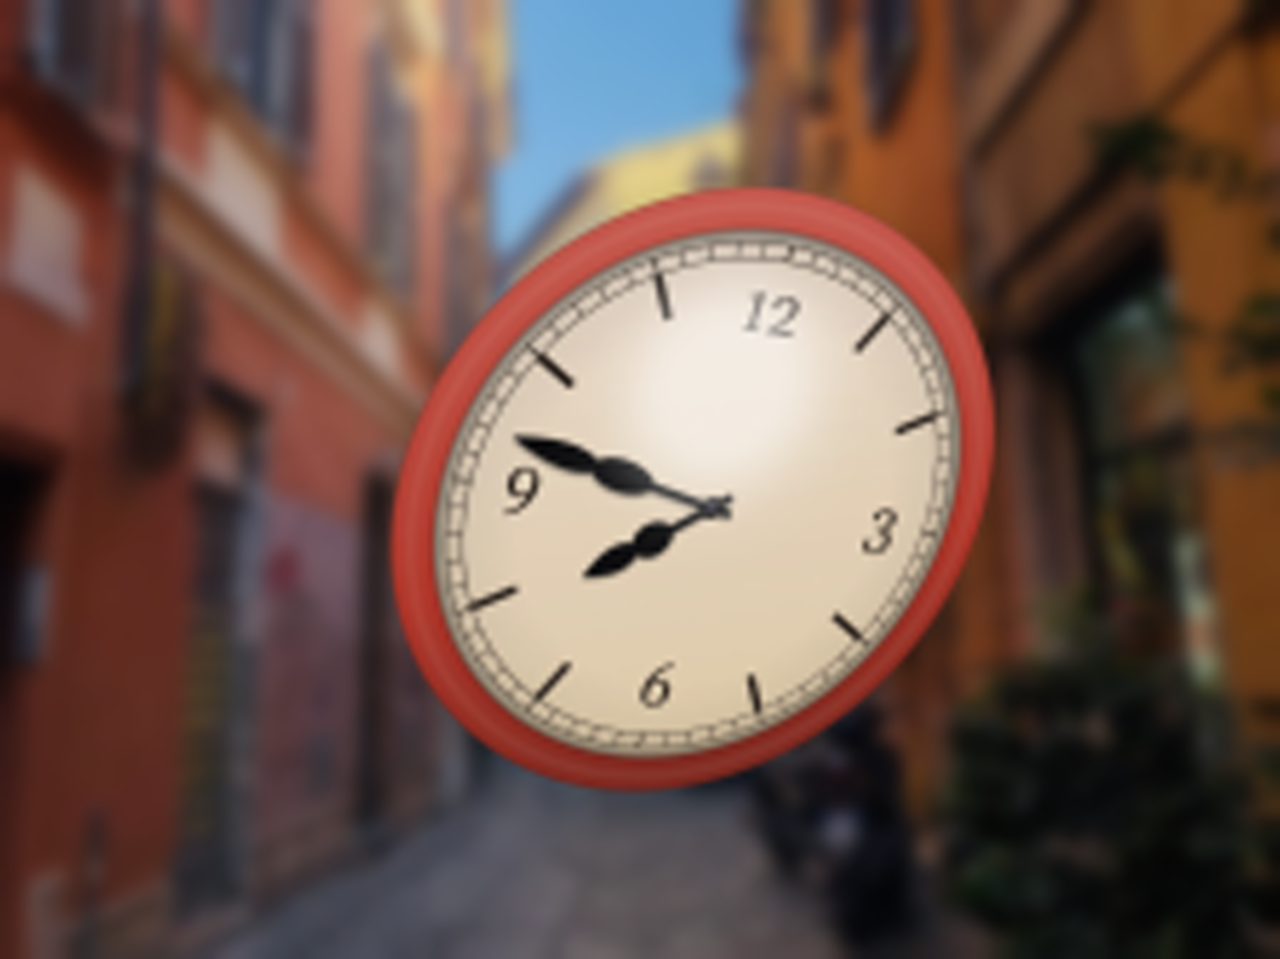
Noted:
7,47
